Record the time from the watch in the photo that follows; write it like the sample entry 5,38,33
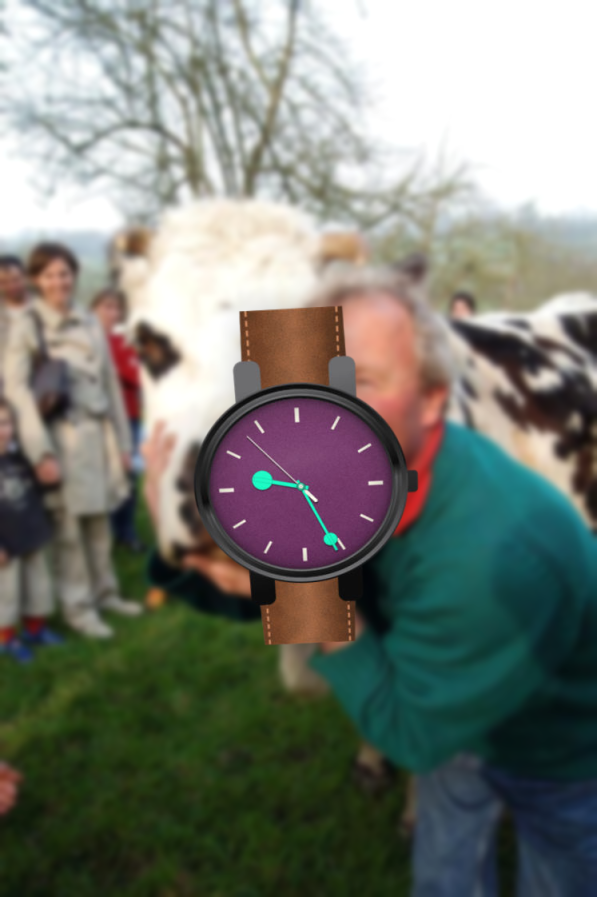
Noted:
9,25,53
